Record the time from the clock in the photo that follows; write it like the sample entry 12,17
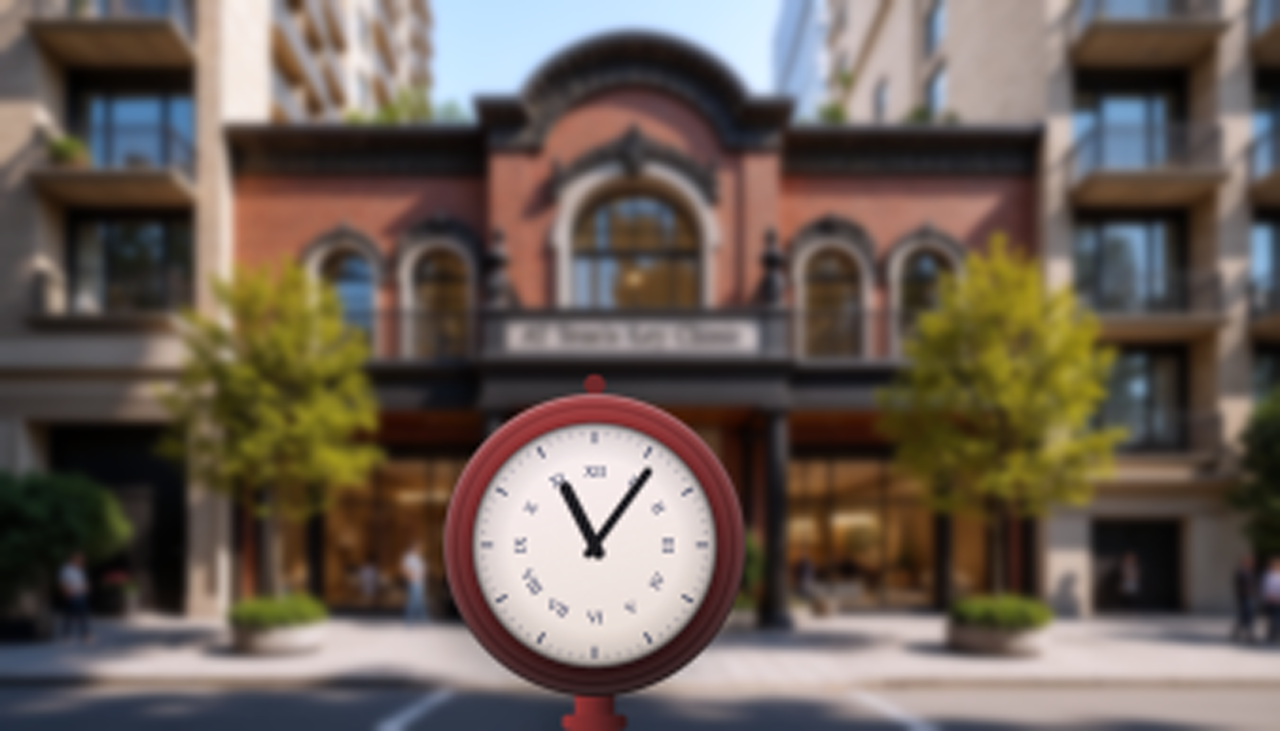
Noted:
11,06
